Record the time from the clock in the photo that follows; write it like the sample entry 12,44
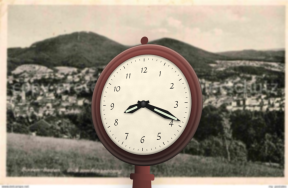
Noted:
8,19
